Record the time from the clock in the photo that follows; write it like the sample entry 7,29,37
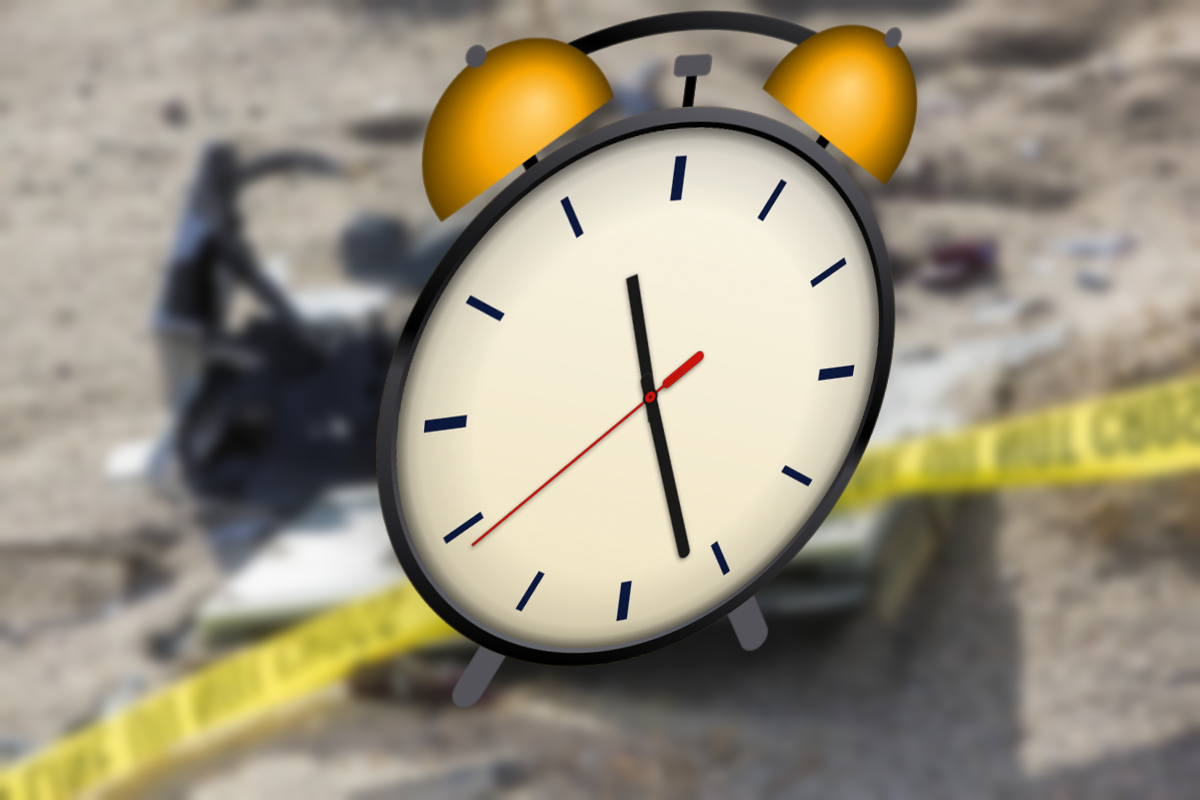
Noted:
11,26,39
